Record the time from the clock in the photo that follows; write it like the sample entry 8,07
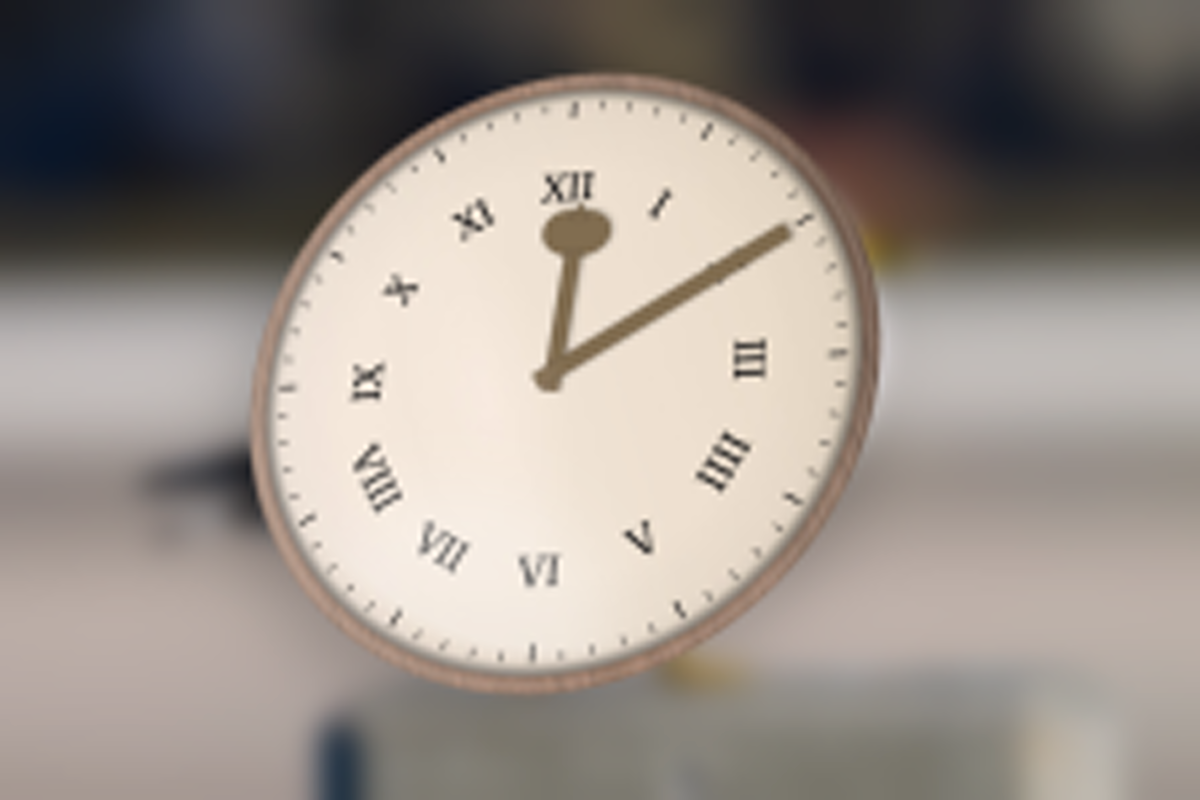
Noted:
12,10
